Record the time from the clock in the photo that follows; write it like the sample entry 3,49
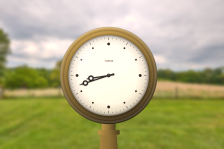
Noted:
8,42
